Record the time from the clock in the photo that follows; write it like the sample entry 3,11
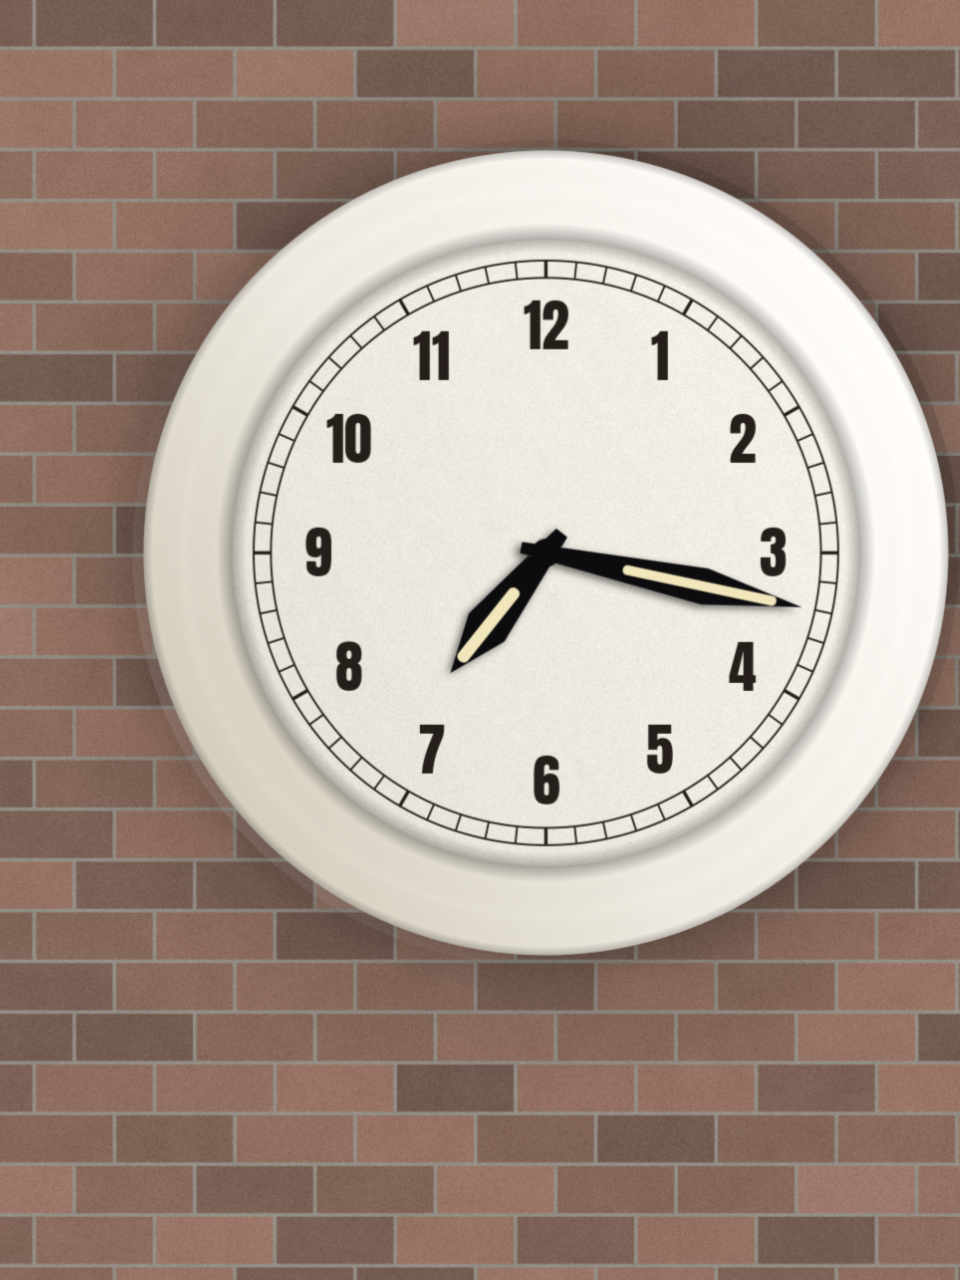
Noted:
7,17
